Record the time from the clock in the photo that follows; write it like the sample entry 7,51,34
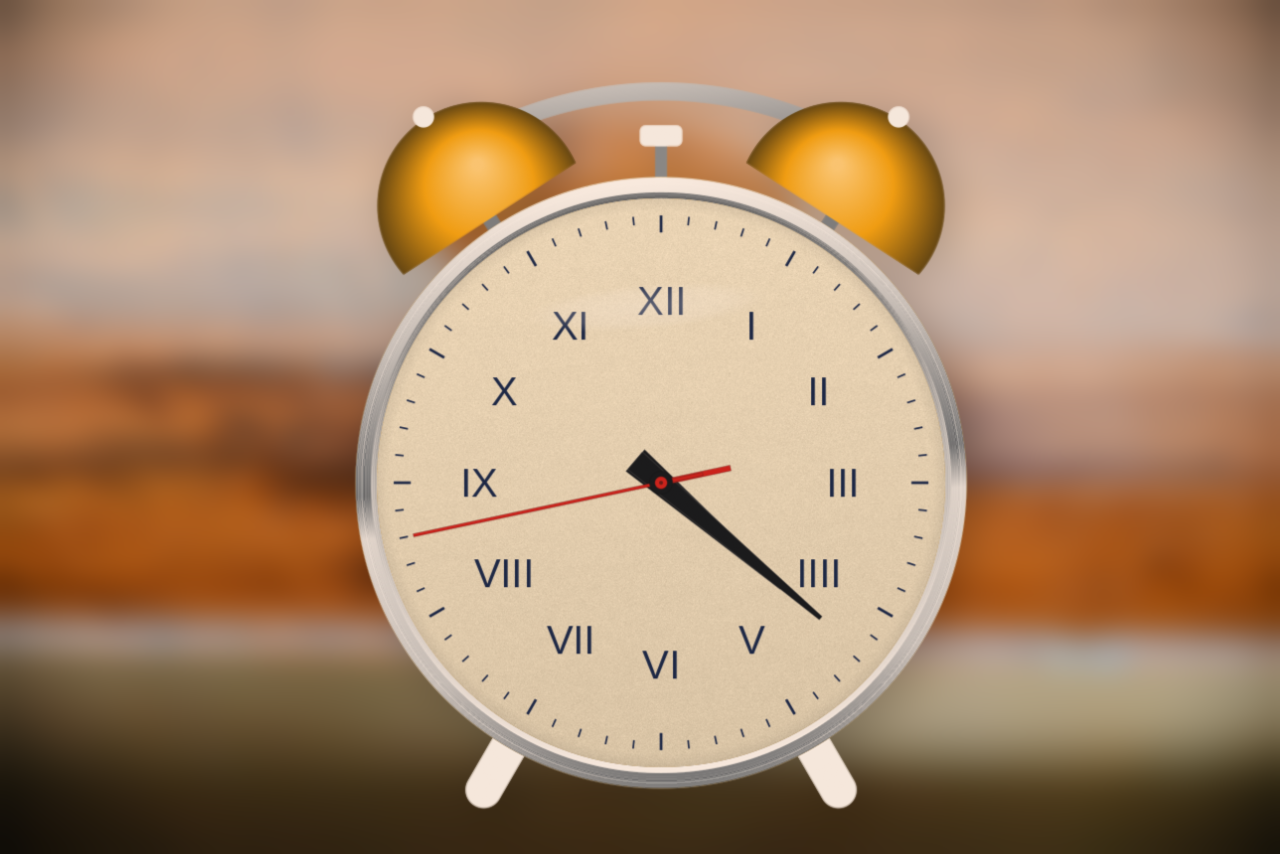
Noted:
4,21,43
